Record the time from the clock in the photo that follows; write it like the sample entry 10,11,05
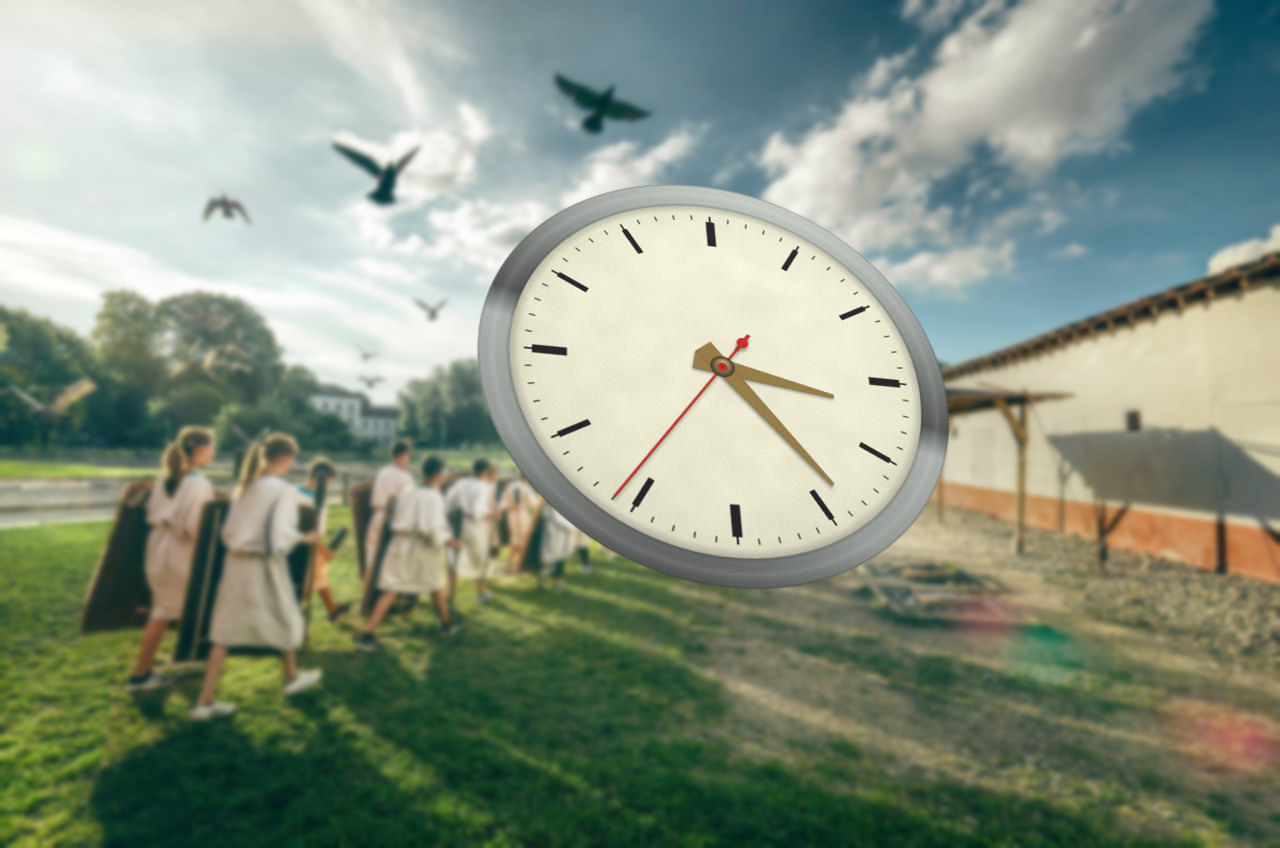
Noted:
3,23,36
